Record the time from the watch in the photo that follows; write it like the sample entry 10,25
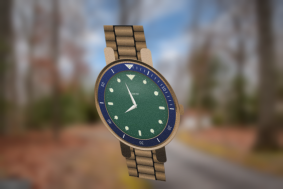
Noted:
7,57
